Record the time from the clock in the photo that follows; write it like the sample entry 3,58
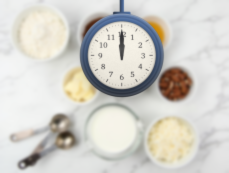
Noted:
12,00
